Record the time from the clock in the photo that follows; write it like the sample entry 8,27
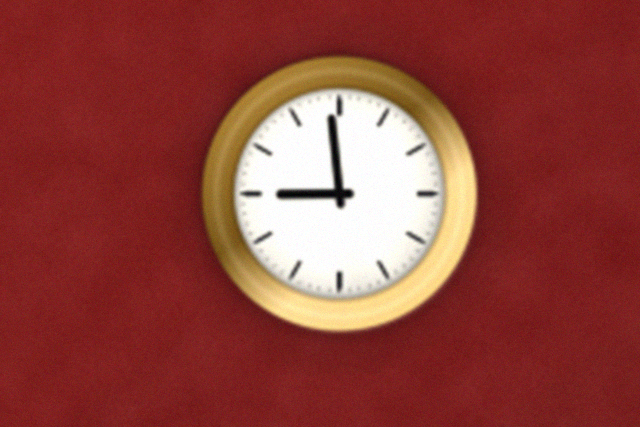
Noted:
8,59
